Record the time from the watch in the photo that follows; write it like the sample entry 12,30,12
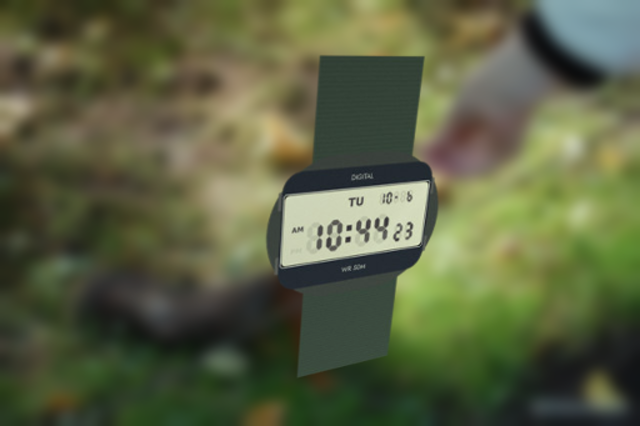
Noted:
10,44,23
